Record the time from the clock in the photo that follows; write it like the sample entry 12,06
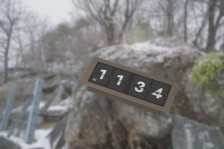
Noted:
11,34
